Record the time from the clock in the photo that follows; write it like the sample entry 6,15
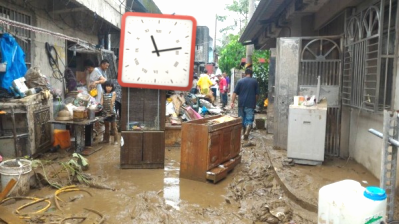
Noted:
11,13
